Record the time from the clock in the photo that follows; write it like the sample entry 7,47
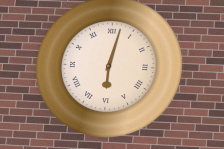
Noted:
6,02
